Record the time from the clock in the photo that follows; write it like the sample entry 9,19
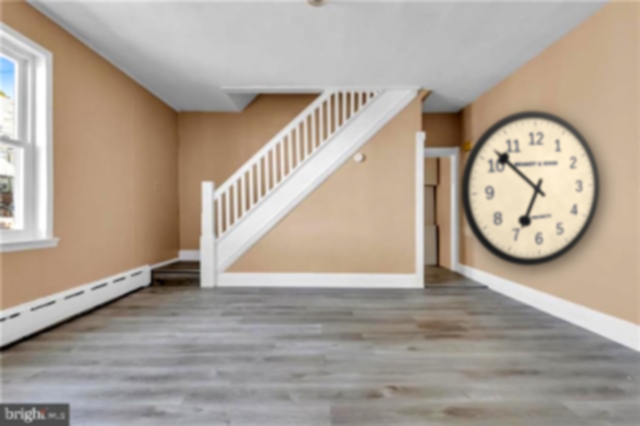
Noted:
6,52
